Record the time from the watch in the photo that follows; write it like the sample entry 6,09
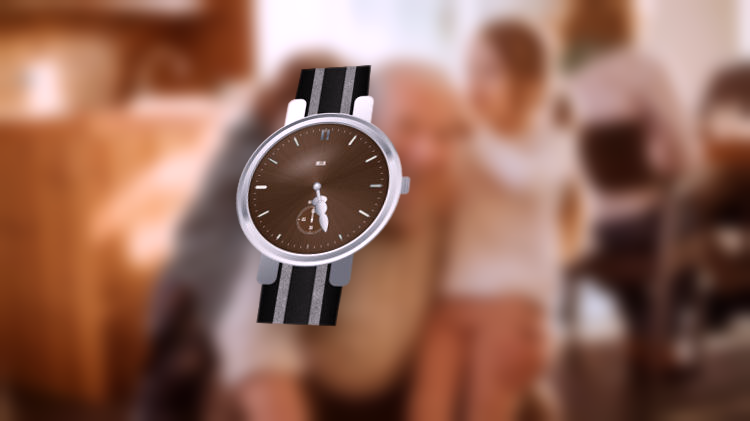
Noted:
5,27
